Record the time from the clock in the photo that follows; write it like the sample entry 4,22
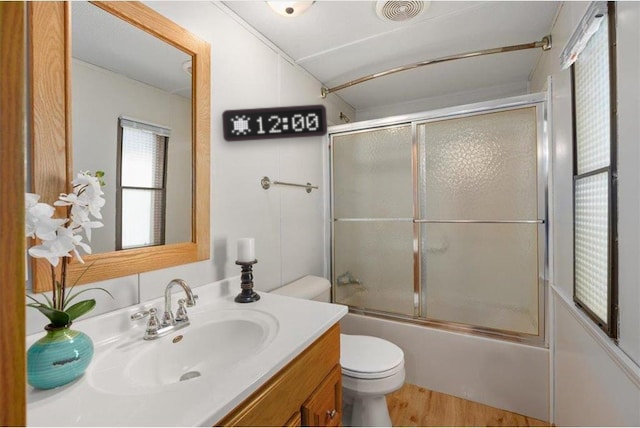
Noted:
12,00
